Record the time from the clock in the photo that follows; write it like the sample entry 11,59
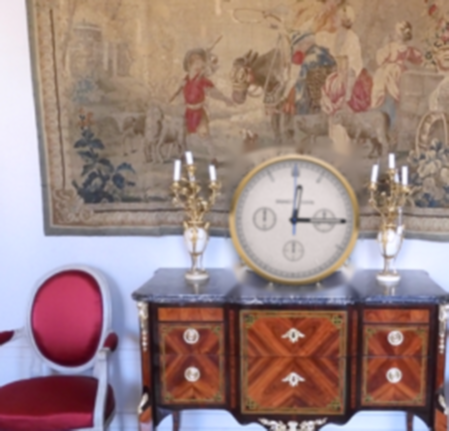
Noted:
12,15
